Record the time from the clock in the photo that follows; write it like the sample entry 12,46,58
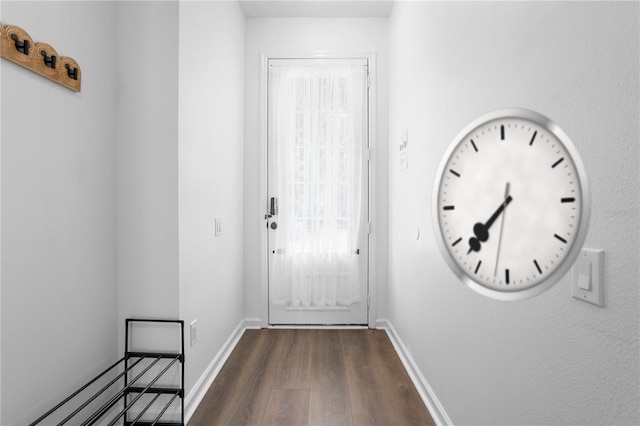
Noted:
7,37,32
